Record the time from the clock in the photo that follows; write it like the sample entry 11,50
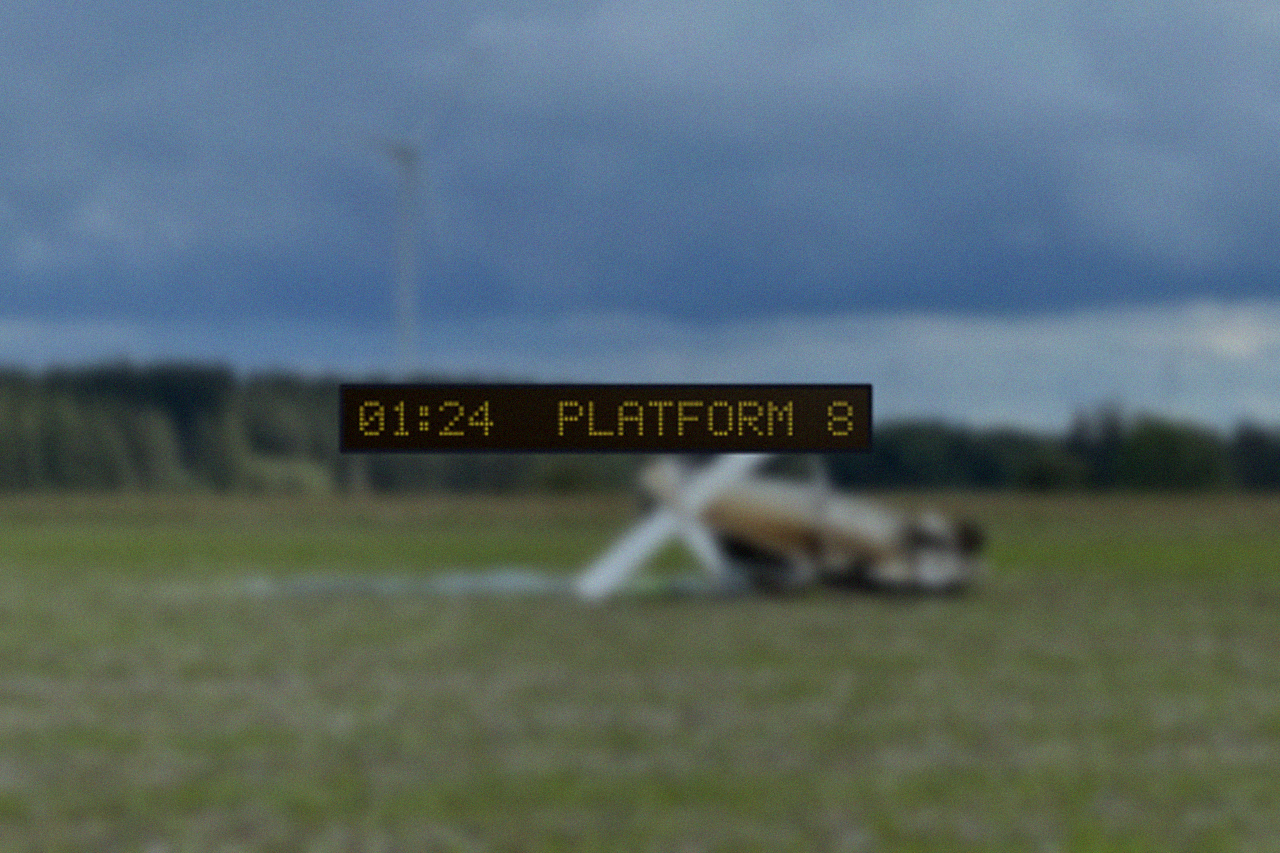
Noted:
1,24
